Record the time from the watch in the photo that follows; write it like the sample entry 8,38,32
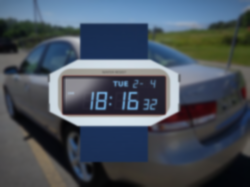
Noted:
18,16,32
